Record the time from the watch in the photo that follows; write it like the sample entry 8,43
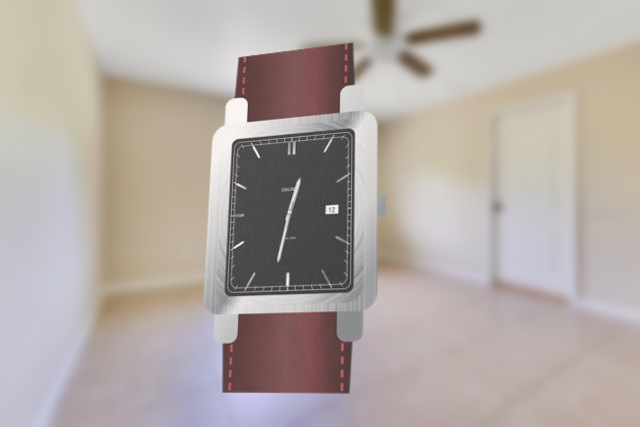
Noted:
12,32
